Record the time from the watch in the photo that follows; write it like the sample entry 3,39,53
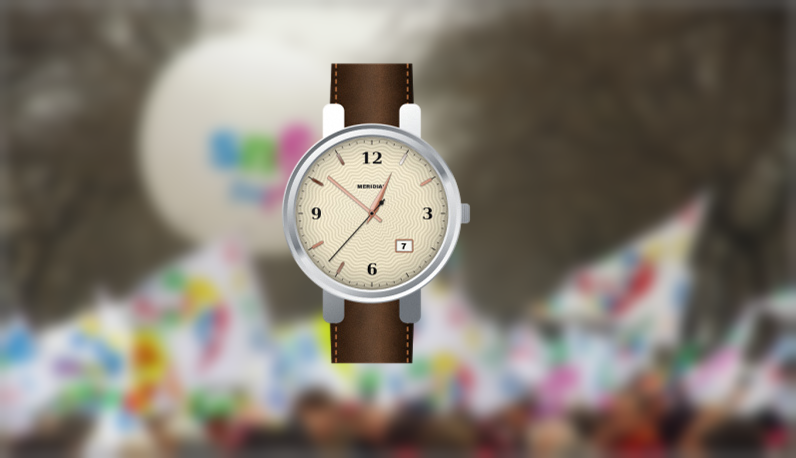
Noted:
12,51,37
